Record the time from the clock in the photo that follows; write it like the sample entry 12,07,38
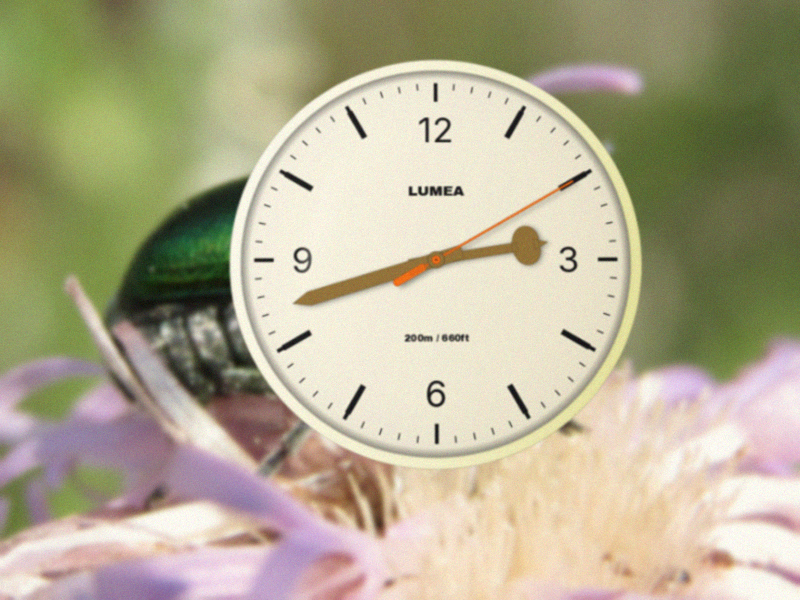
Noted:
2,42,10
